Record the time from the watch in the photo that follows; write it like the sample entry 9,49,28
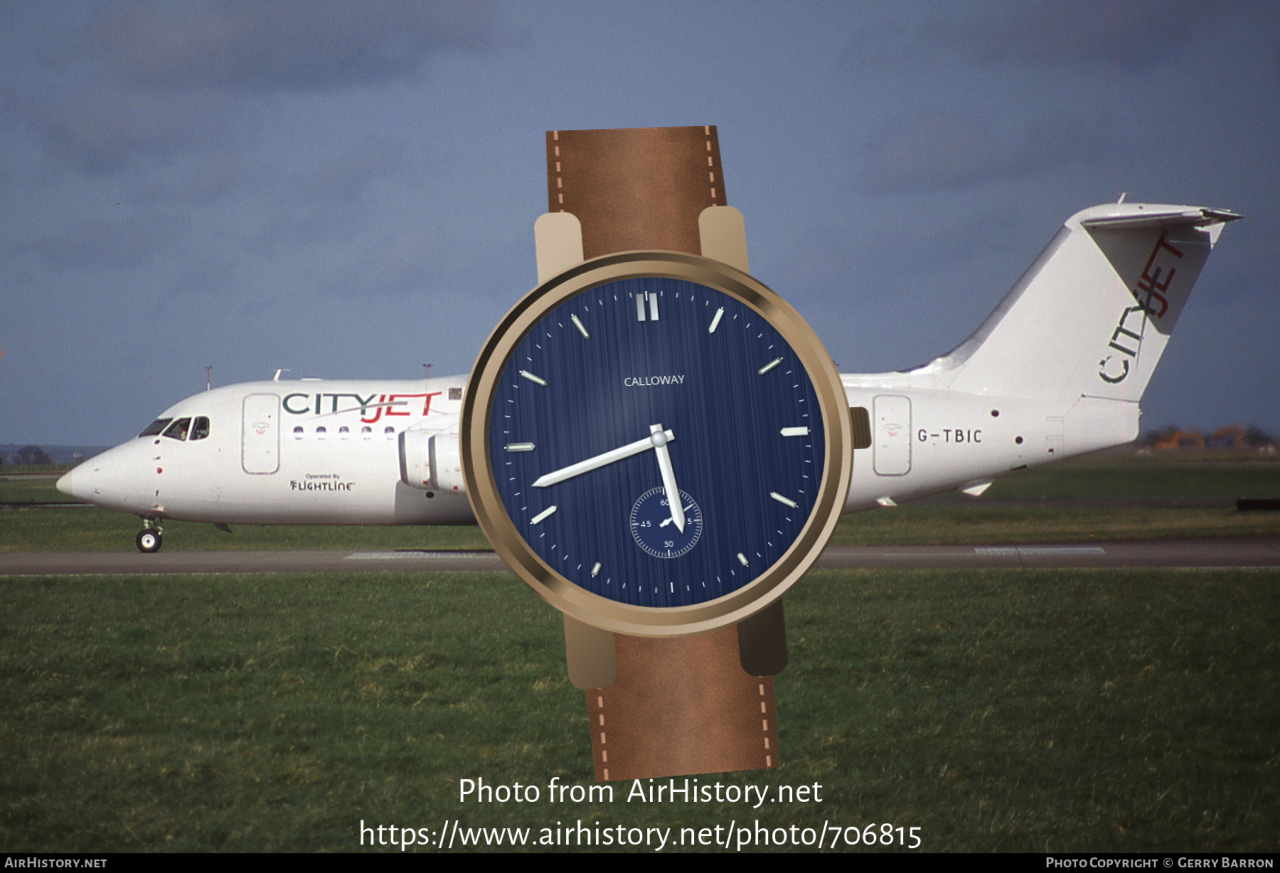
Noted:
5,42,10
